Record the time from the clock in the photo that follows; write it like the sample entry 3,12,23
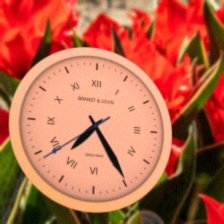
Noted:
7,24,39
